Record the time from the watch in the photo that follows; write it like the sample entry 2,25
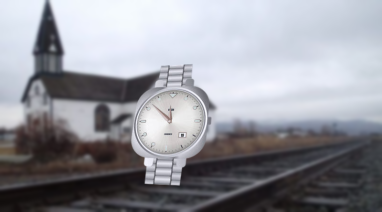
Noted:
11,52
